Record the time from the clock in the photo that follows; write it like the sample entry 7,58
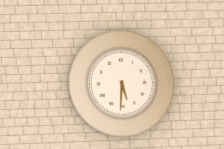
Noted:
5,31
